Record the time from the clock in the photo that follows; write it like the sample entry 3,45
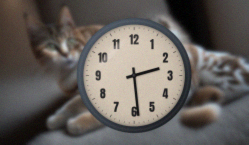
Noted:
2,29
